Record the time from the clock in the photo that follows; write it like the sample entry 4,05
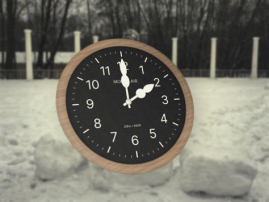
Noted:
2,00
